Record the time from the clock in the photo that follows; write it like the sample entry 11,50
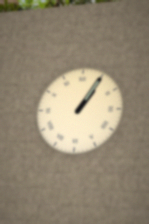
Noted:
1,05
